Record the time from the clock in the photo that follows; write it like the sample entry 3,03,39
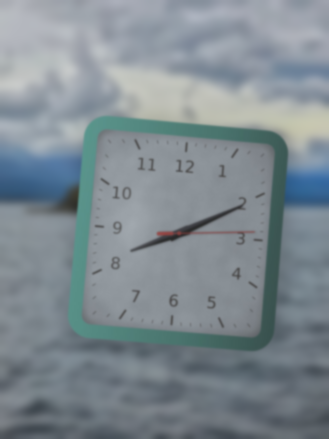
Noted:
8,10,14
